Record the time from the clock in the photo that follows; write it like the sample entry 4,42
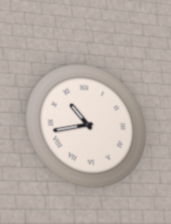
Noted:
10,43
